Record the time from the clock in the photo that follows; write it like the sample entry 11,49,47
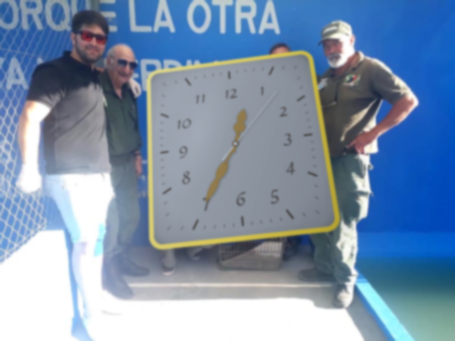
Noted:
12,35,07
